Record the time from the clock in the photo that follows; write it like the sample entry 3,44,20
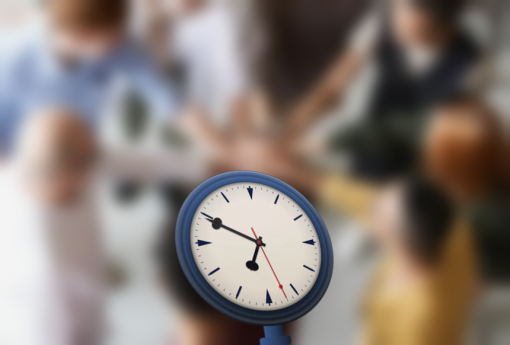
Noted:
6,49,27
